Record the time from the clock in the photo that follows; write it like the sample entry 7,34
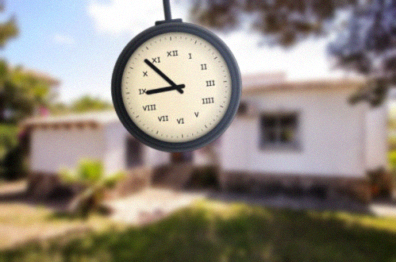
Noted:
8,53
